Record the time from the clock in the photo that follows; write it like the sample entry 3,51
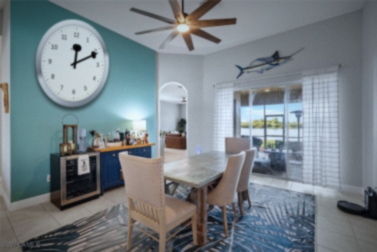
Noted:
12,11
